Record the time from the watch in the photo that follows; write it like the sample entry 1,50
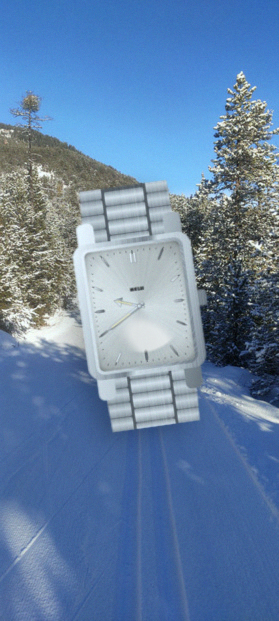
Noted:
9,40
